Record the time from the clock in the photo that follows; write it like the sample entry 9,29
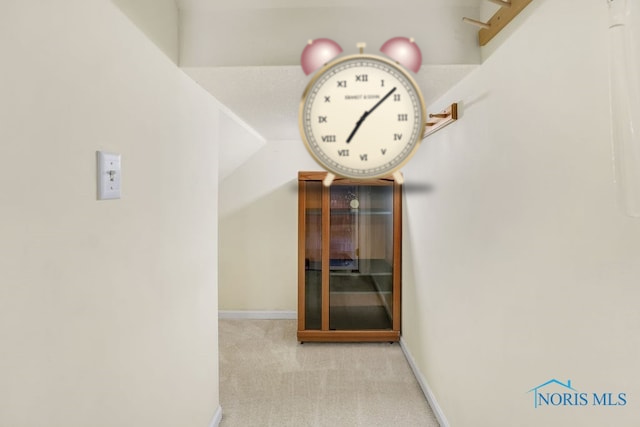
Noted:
7,08
